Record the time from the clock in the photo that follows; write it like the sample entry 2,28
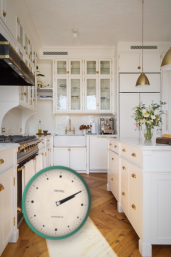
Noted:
2,10
